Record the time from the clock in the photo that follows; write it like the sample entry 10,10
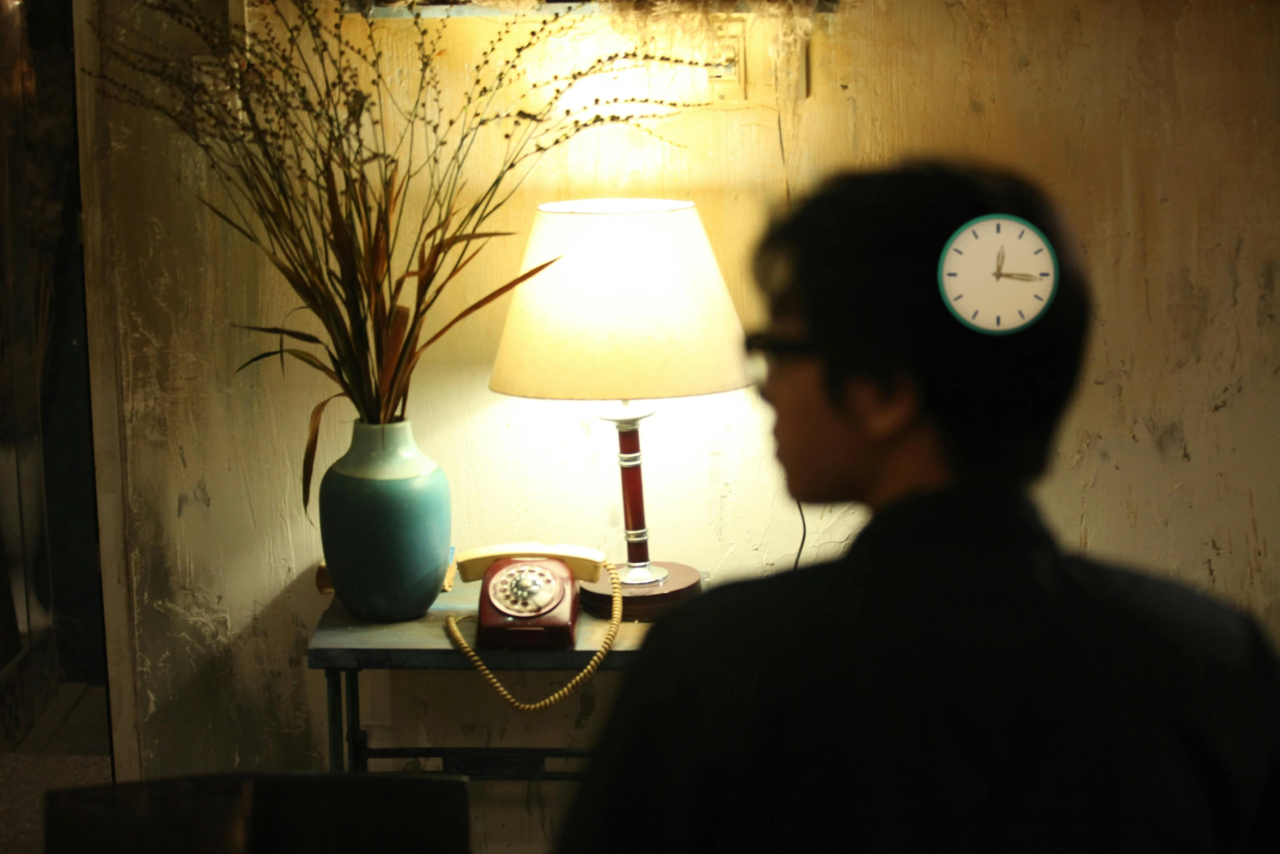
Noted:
12,16
